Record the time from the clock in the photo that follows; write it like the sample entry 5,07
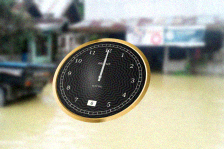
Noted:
12,00
